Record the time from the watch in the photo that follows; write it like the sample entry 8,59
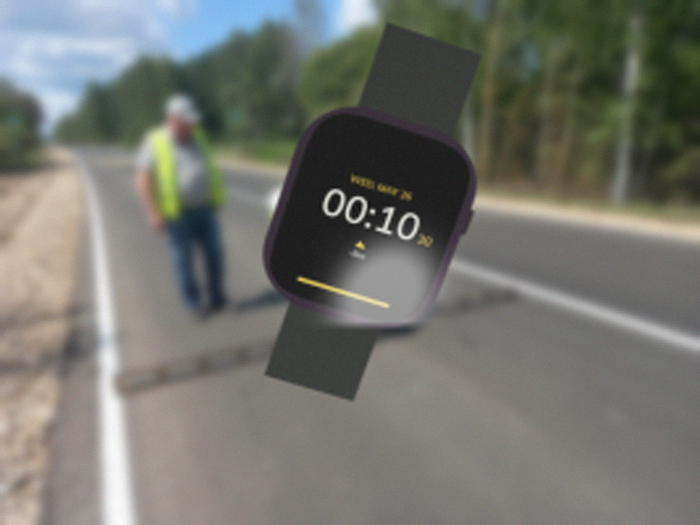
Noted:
0,10
